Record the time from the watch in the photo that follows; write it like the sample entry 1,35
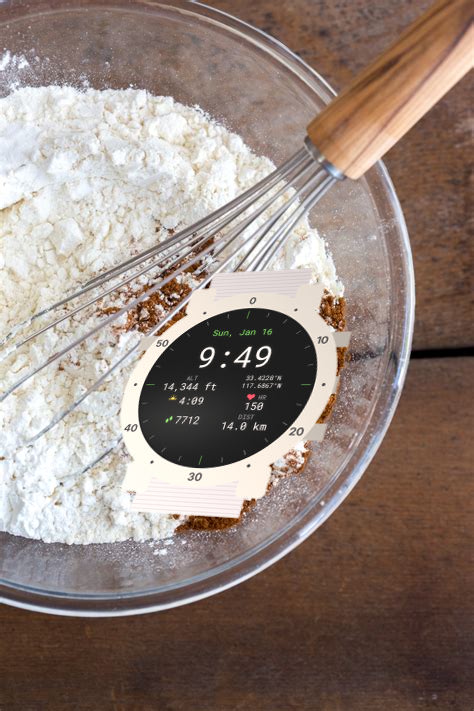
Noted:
9,49
